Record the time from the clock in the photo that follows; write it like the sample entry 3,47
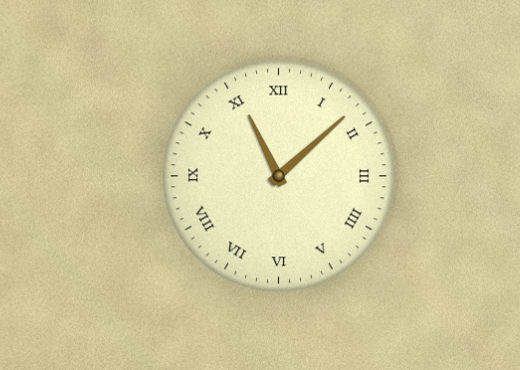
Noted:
11,08
